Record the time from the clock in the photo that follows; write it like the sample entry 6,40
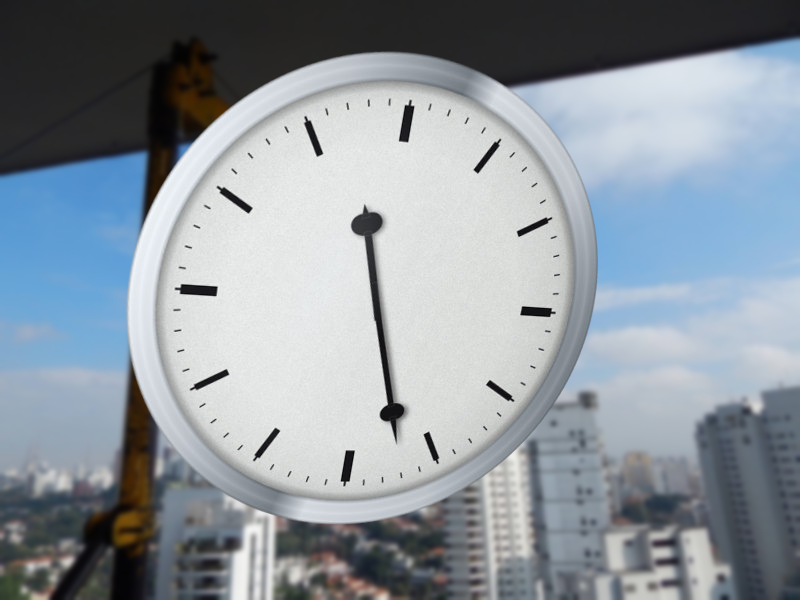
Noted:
11,27
